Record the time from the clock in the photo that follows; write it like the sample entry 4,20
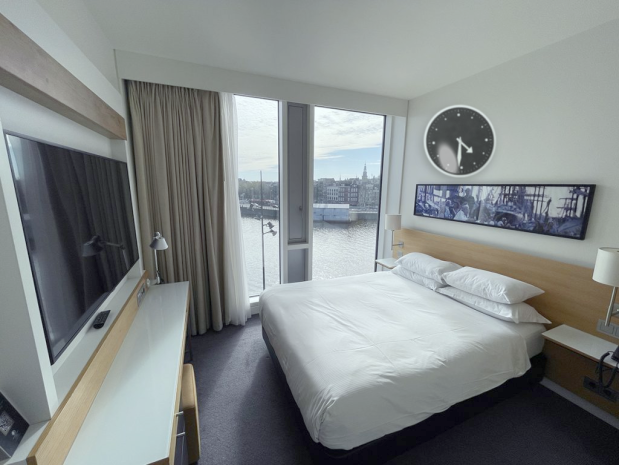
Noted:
4,31
